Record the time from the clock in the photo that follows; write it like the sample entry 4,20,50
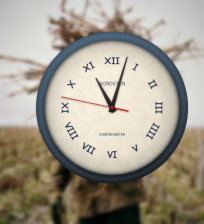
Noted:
11,02,47
